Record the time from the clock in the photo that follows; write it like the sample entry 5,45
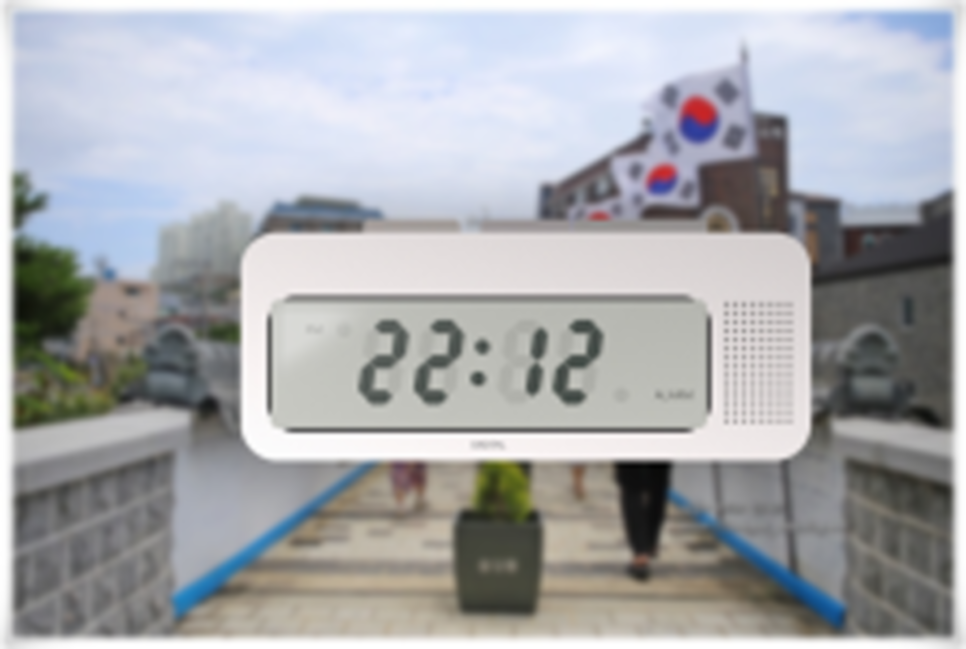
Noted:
22,12
